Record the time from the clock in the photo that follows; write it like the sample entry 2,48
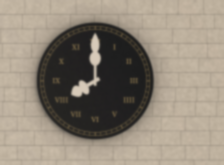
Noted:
8,00
